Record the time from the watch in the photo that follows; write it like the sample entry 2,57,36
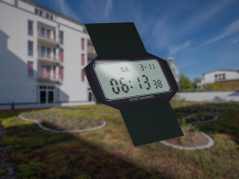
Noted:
6,13,38
